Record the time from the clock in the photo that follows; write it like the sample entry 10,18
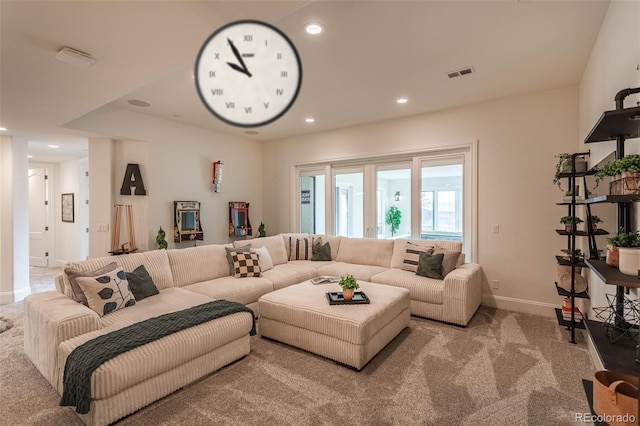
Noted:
9,55
